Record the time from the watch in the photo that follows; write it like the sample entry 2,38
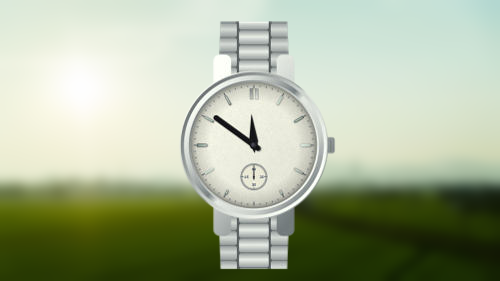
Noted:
11,51
